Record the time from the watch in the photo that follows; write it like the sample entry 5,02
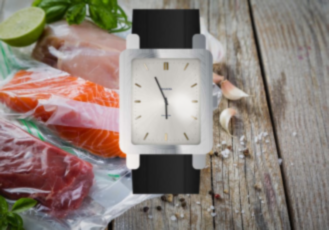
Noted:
5,56
